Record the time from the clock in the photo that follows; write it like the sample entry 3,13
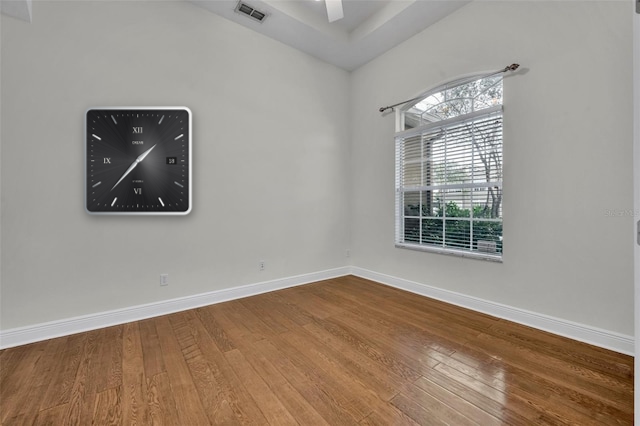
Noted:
1,37
